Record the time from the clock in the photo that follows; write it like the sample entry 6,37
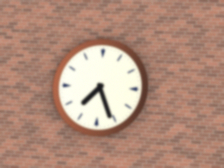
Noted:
7,26
